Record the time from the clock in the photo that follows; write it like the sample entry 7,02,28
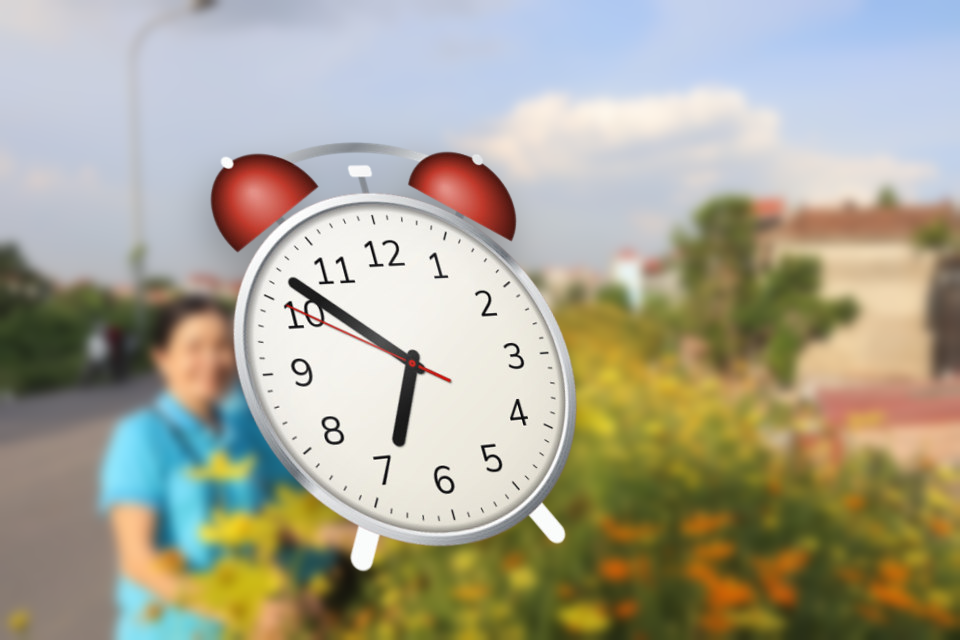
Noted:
6,51,50
